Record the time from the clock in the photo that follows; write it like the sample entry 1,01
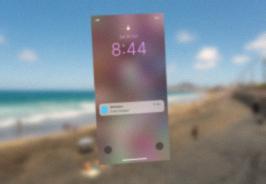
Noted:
8,44
